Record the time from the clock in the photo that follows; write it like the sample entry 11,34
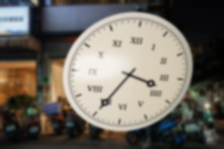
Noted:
3,35
